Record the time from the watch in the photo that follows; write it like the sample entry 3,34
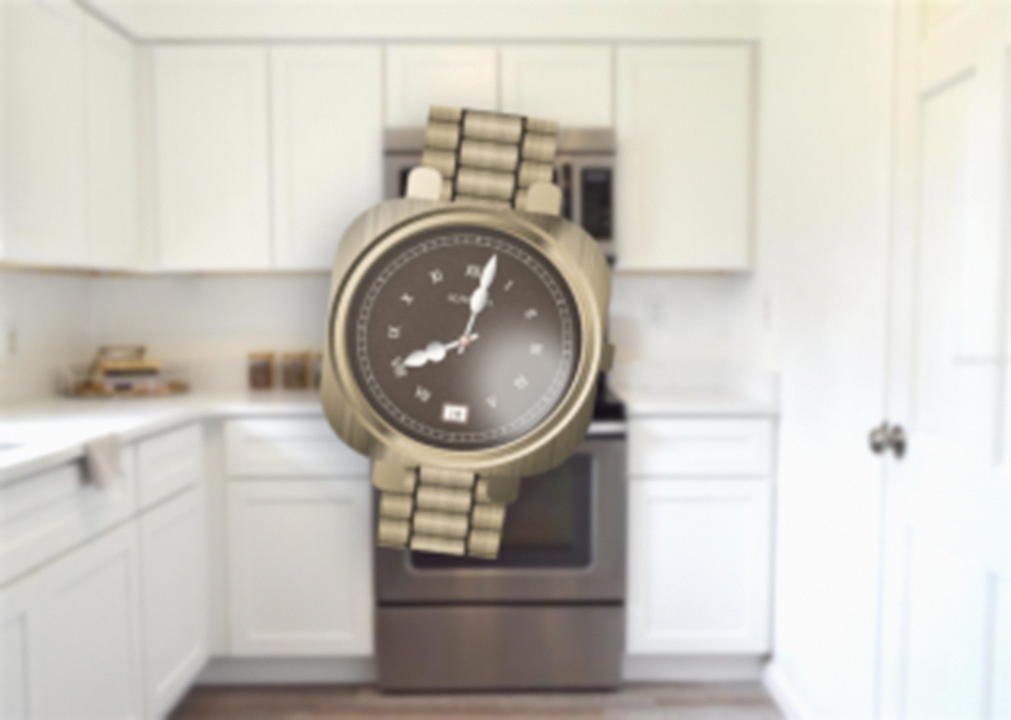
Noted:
8,02
